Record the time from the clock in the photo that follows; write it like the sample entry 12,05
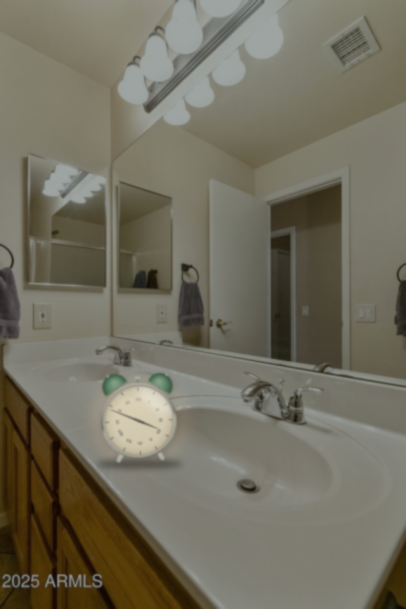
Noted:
3,49
